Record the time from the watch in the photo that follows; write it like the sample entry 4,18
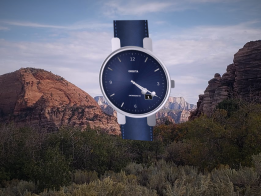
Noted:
4,20
